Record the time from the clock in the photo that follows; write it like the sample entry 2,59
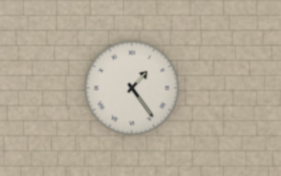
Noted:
1,24
